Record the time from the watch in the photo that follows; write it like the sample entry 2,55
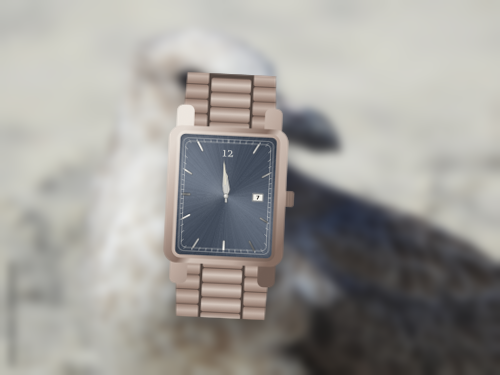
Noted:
11,59
